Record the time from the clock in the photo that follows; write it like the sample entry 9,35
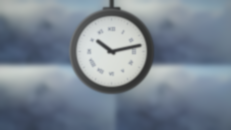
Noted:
10,13
